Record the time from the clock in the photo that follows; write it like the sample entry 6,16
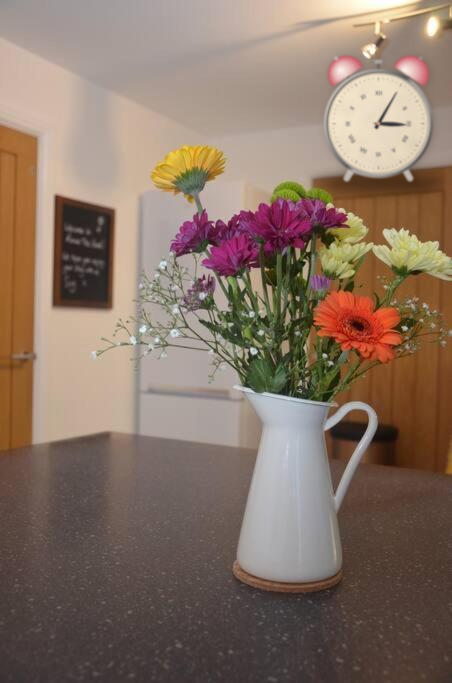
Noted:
3,05
